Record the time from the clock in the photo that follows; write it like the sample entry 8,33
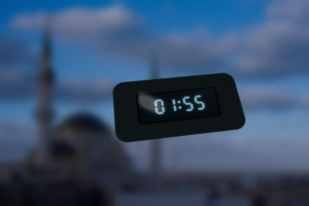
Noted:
1,55
